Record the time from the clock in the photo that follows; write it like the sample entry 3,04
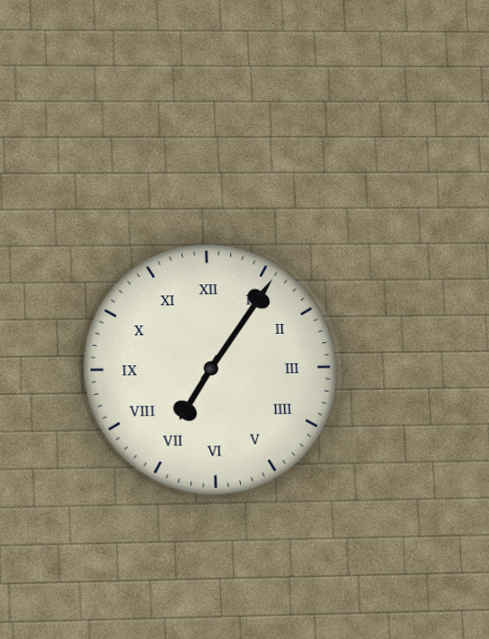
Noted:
7,06
